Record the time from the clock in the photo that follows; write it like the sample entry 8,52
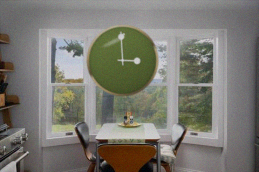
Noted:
2,59
